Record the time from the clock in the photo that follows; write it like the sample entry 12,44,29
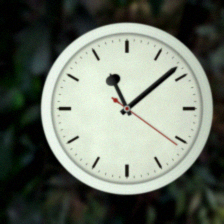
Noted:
11,08,21
